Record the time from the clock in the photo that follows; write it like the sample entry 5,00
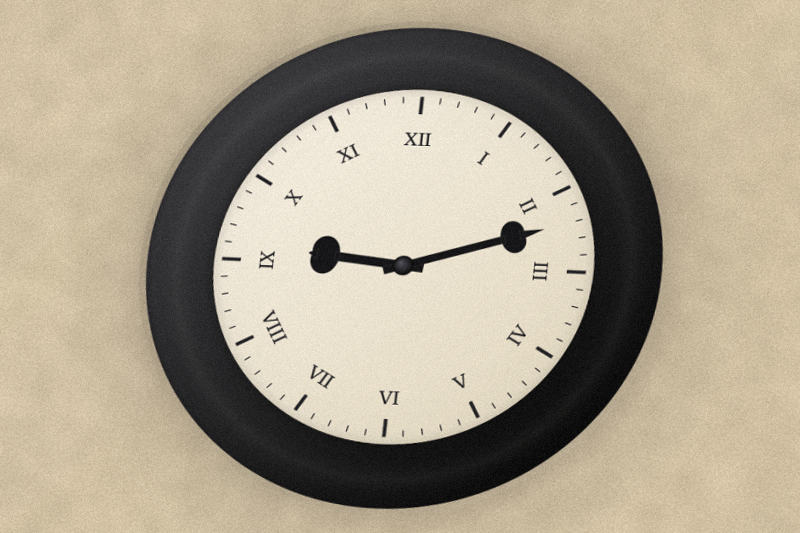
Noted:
9,12
